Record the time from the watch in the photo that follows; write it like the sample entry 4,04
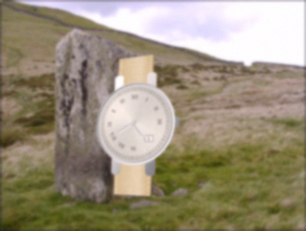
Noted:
4,40
